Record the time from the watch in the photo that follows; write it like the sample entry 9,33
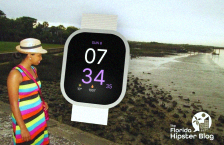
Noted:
7,34
